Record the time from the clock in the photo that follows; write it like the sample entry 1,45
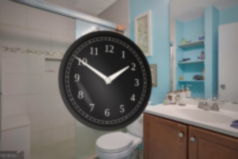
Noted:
1,50
